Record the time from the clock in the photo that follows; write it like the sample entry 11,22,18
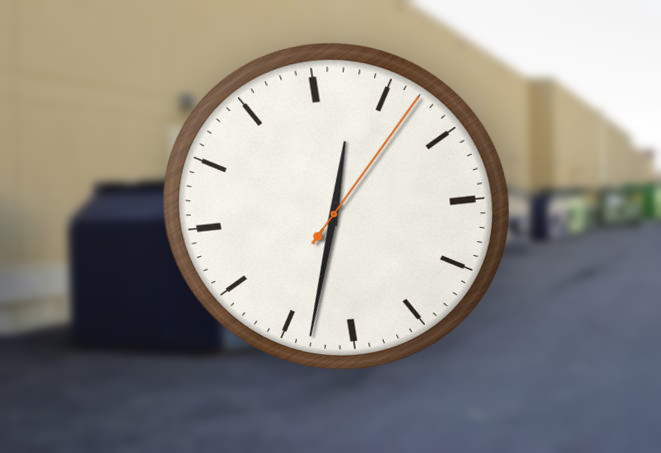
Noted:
12,33,07
